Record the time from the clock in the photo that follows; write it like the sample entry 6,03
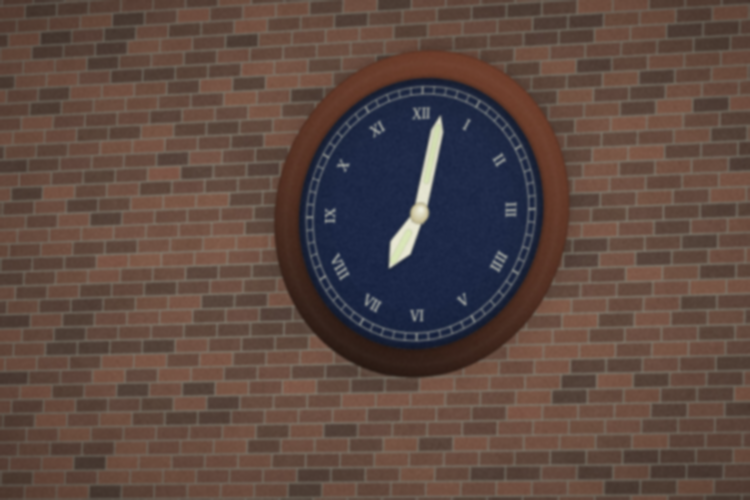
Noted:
7,02
